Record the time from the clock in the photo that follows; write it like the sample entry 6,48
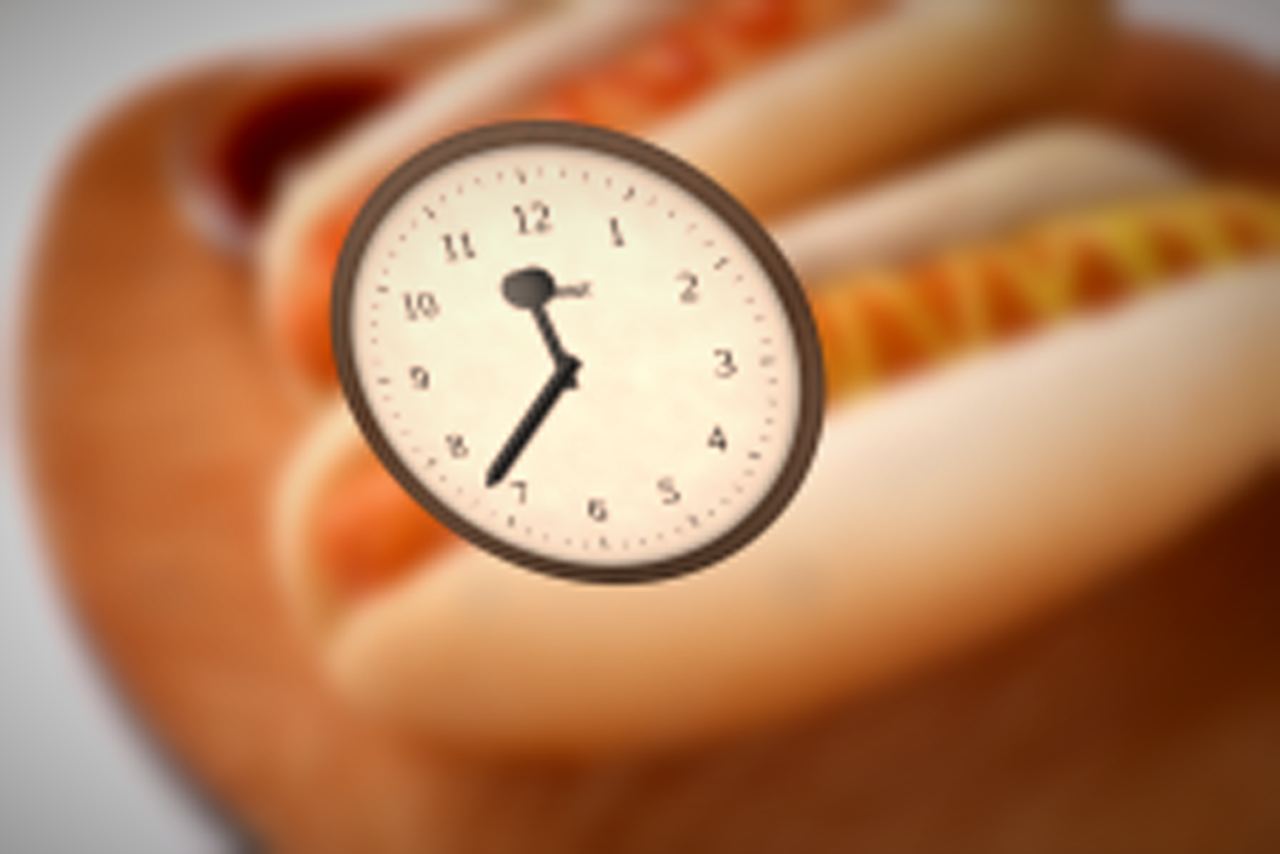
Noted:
11,37
